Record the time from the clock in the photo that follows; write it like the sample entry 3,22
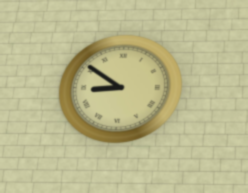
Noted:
8,51
